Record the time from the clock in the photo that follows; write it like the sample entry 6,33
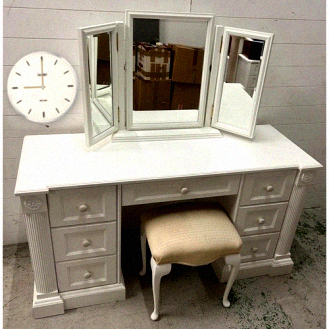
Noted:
9,00
